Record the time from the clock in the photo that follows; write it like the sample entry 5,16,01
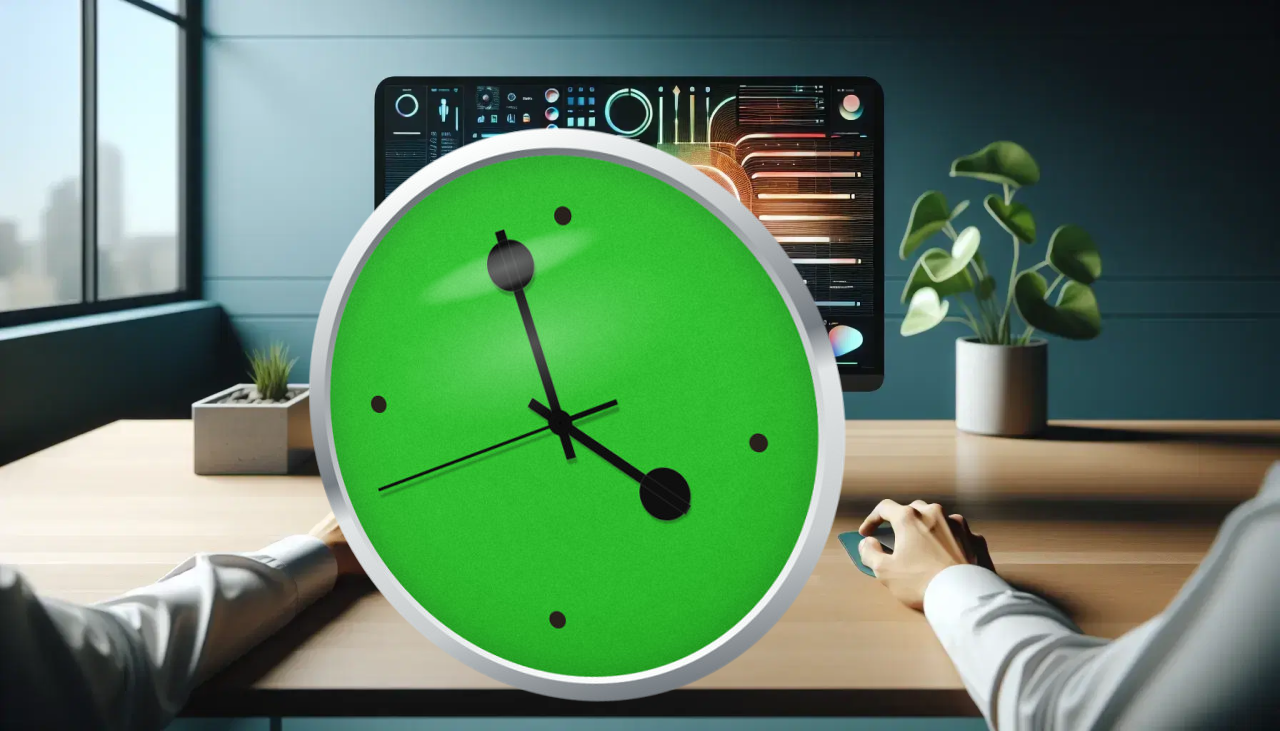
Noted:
3,56,41
